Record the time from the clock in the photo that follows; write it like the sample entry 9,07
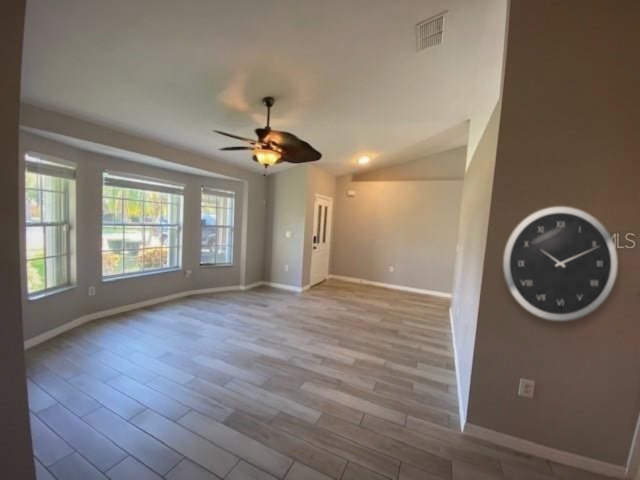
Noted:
10,11
